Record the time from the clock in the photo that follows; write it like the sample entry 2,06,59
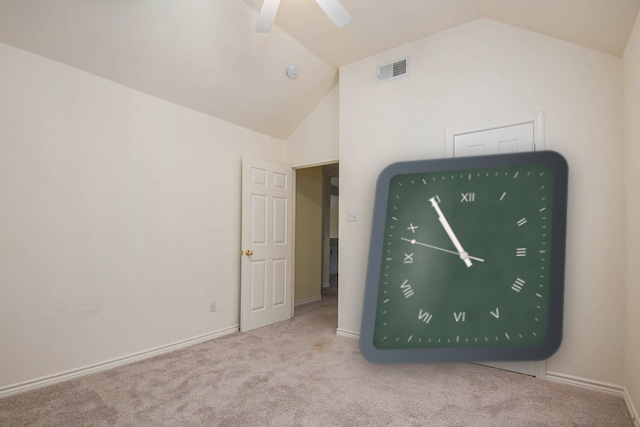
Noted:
10,54,48
